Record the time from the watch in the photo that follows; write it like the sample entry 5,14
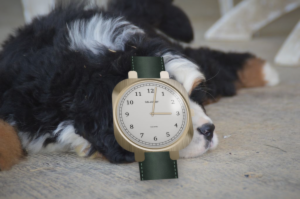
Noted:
3,02
